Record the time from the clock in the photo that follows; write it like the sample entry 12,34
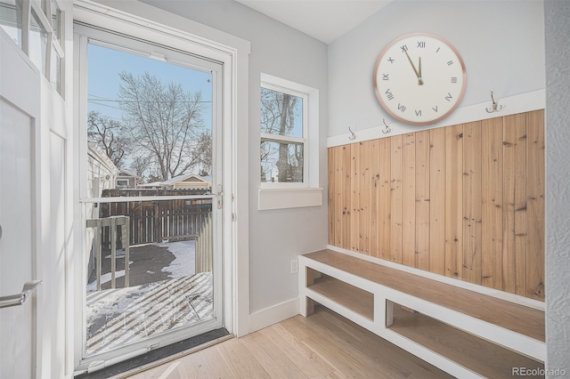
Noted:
11,55
